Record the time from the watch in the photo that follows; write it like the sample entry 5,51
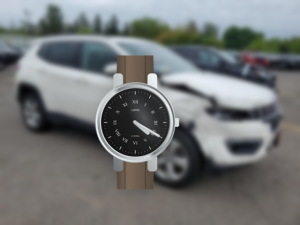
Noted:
4,20
